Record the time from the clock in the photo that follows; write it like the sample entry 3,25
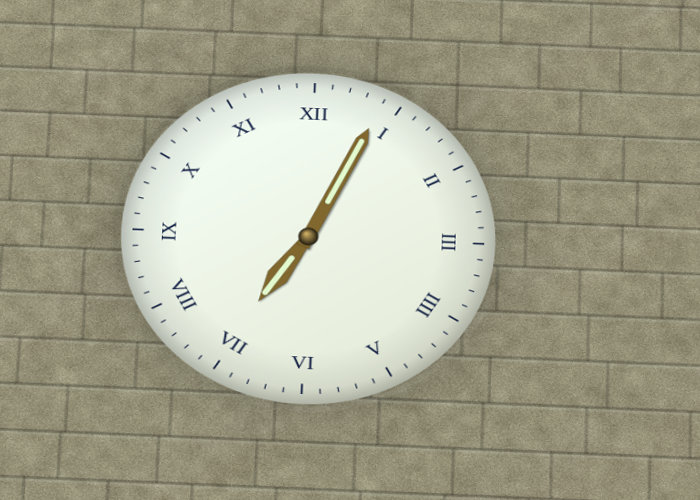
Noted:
7,04
